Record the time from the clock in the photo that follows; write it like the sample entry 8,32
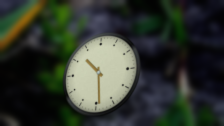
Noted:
10,29
